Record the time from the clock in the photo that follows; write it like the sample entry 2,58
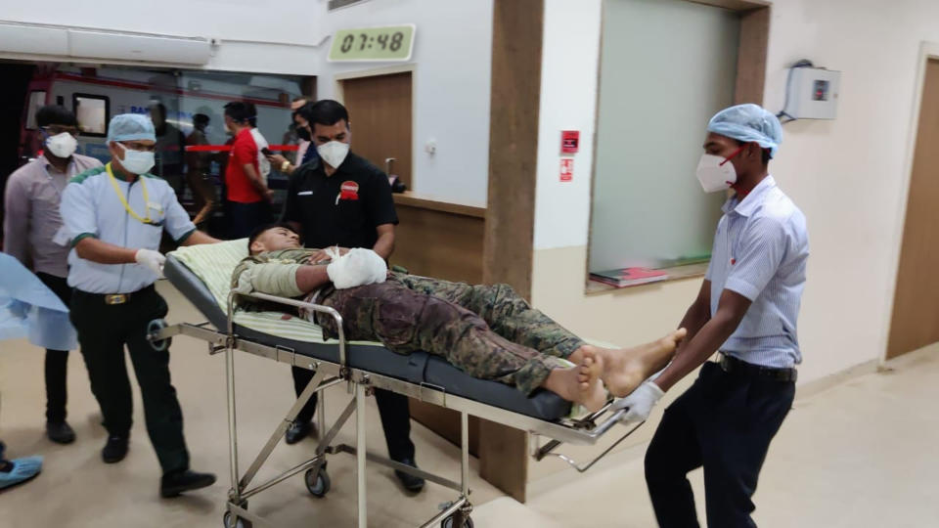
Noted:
7,48
